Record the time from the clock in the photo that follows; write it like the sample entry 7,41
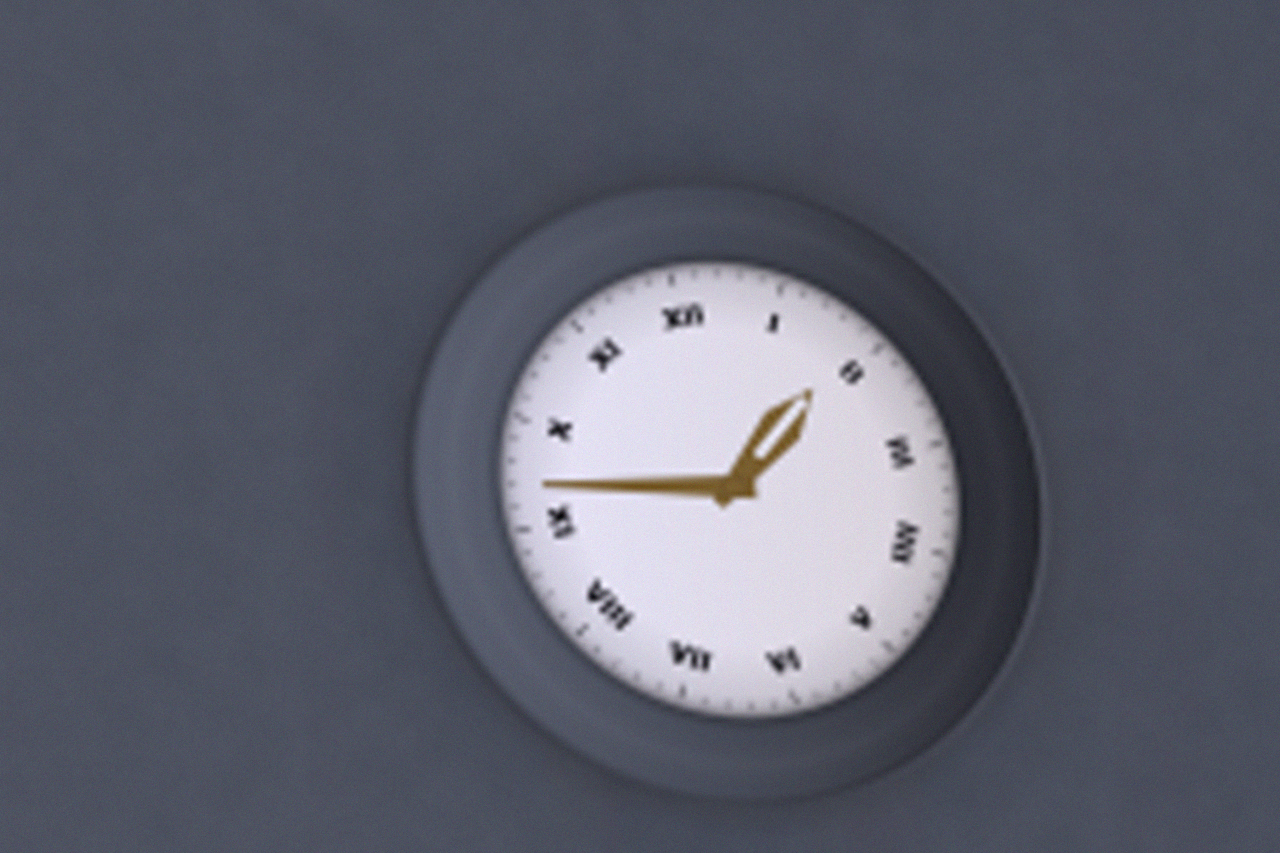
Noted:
1,47
